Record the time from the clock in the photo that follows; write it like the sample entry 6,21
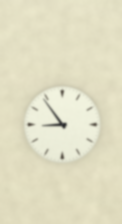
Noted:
8,54
